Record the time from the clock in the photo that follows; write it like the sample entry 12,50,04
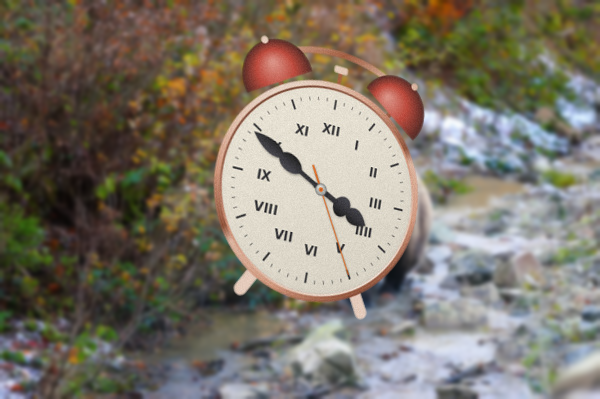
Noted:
3,49,25
